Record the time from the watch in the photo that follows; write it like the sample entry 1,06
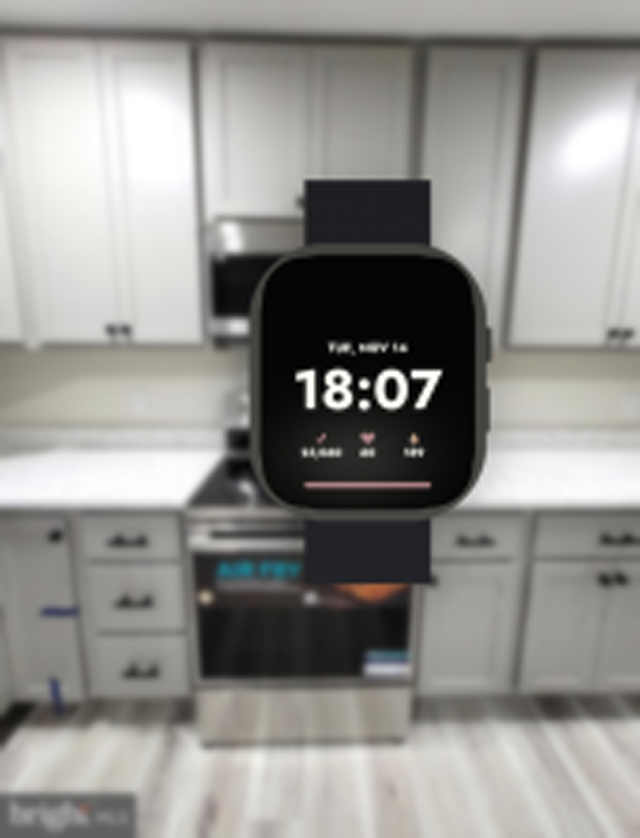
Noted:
18,07
